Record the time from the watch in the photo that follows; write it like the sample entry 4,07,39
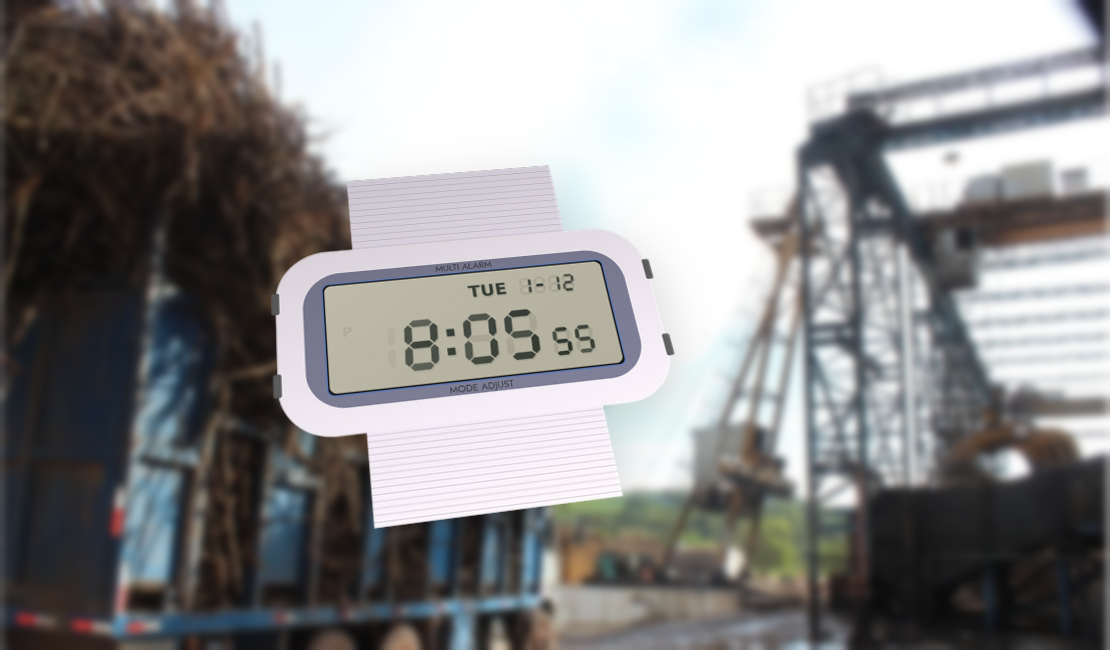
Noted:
8,05,55
